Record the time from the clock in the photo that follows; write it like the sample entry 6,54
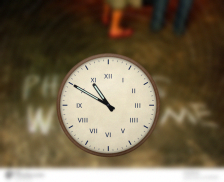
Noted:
10,50
